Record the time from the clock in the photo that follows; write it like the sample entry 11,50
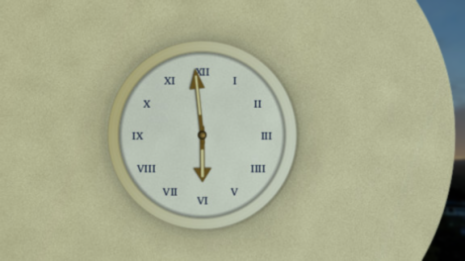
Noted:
5,59
